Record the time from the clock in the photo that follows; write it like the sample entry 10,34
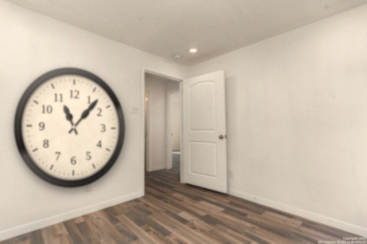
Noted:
11,07
